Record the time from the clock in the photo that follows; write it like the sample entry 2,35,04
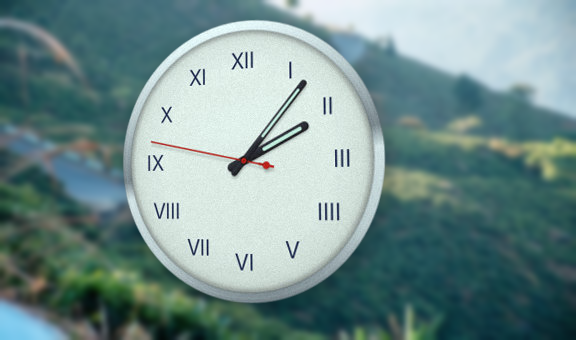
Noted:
2,06,47
